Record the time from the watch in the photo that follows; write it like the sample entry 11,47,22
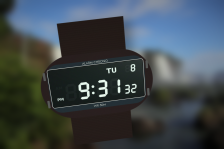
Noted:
9,31,32
